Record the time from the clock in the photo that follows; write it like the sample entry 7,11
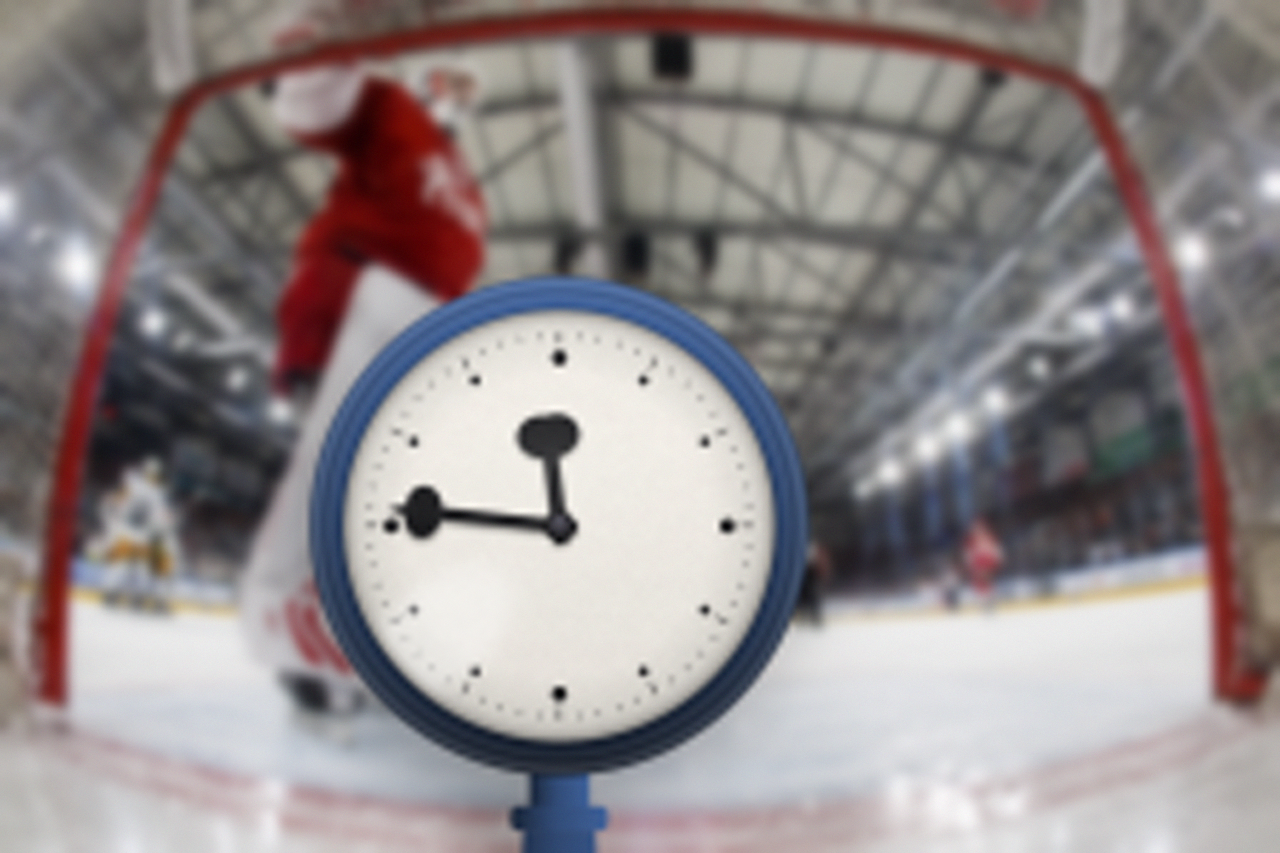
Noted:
11,46
